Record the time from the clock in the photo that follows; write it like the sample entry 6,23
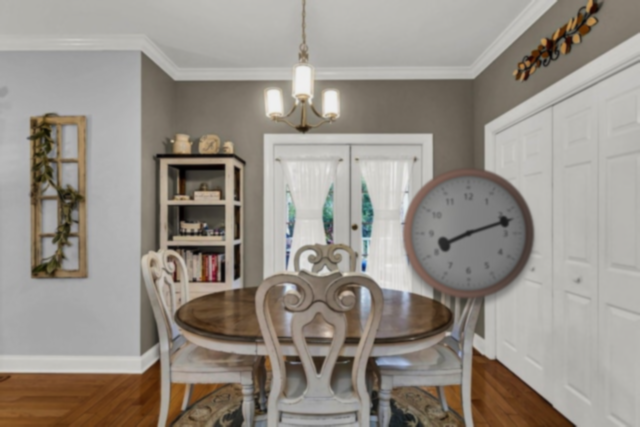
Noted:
8,12
